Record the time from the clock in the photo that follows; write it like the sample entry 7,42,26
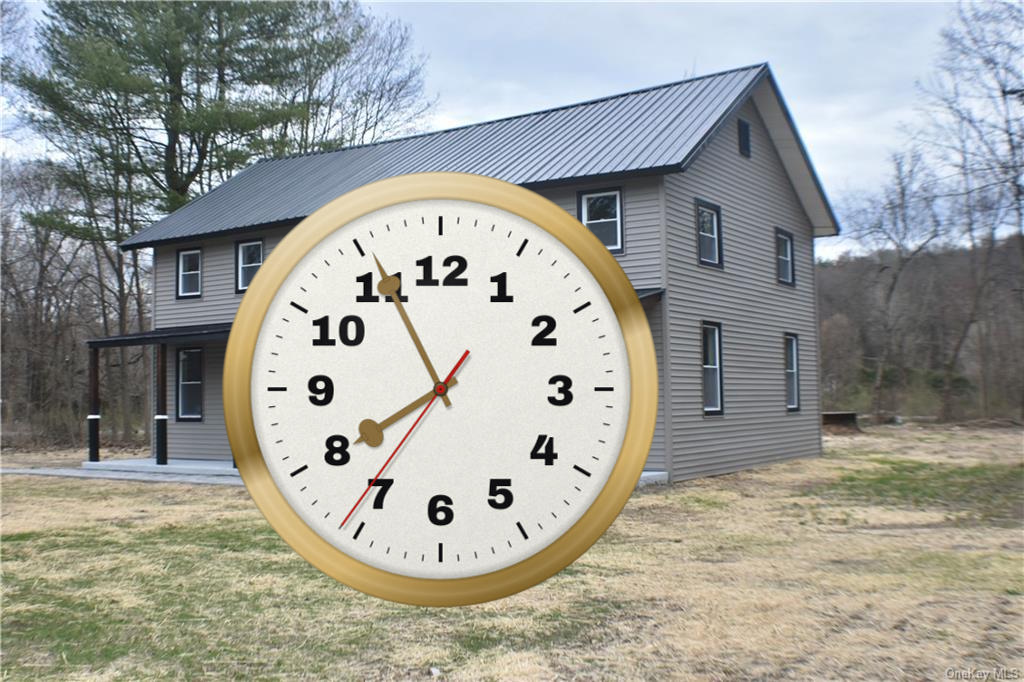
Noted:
7,55,36
